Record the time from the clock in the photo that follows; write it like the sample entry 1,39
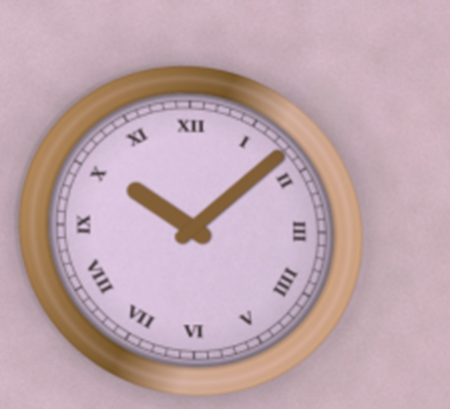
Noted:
10,08
